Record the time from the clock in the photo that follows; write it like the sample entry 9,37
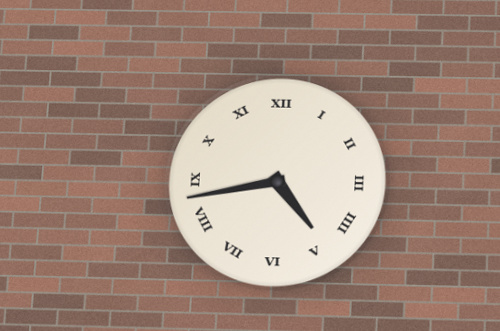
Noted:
4,43
